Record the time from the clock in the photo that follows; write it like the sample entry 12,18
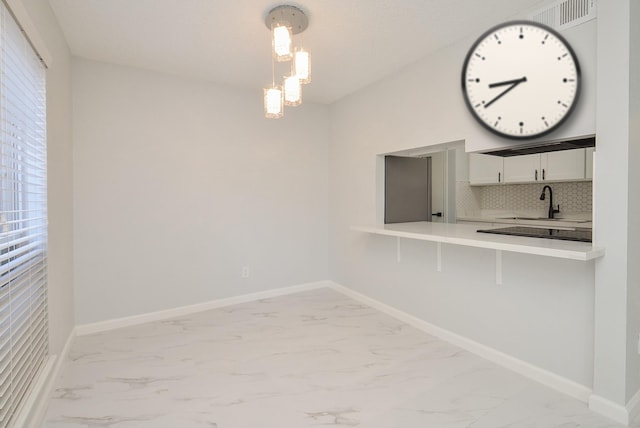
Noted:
8,39
